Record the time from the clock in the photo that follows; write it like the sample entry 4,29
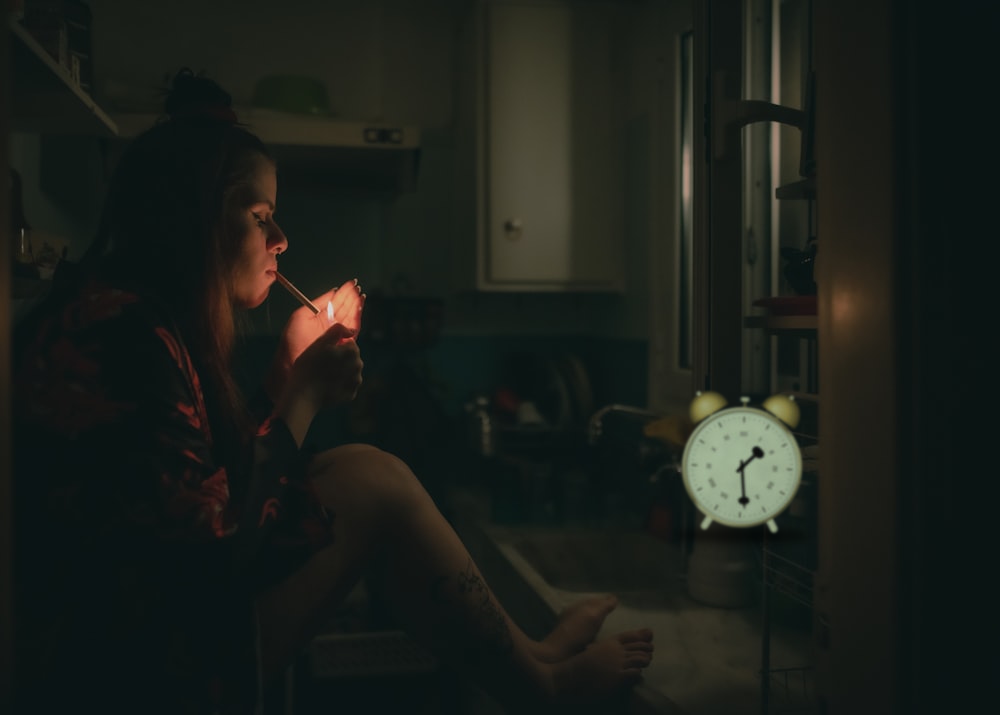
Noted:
1,29
